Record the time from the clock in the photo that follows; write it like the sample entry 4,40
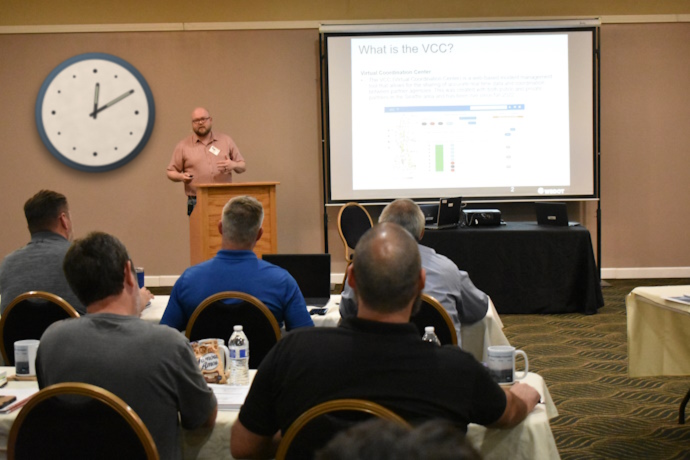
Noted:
12,10
